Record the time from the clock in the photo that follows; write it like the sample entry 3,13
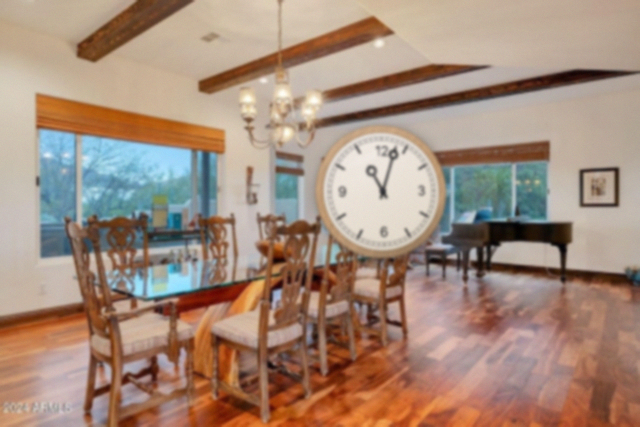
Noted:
11,03
